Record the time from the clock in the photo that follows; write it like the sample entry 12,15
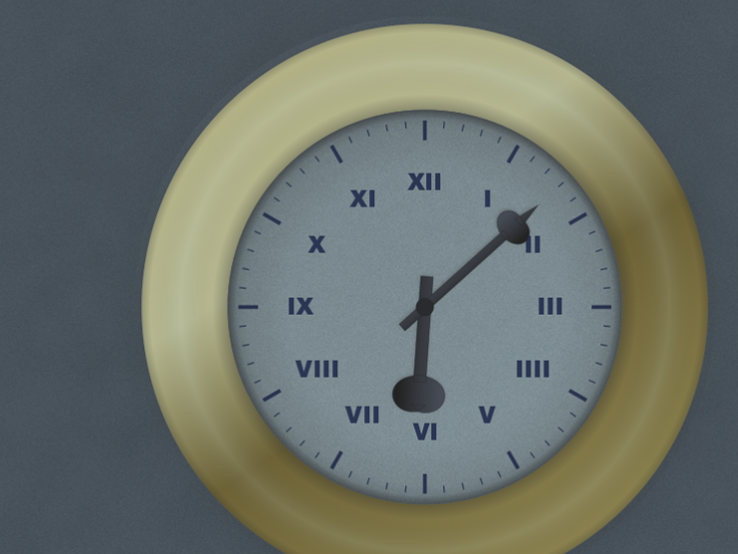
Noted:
6,08
